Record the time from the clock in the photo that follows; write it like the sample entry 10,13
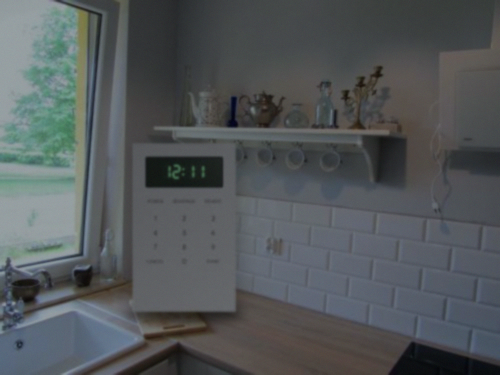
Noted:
12,11
